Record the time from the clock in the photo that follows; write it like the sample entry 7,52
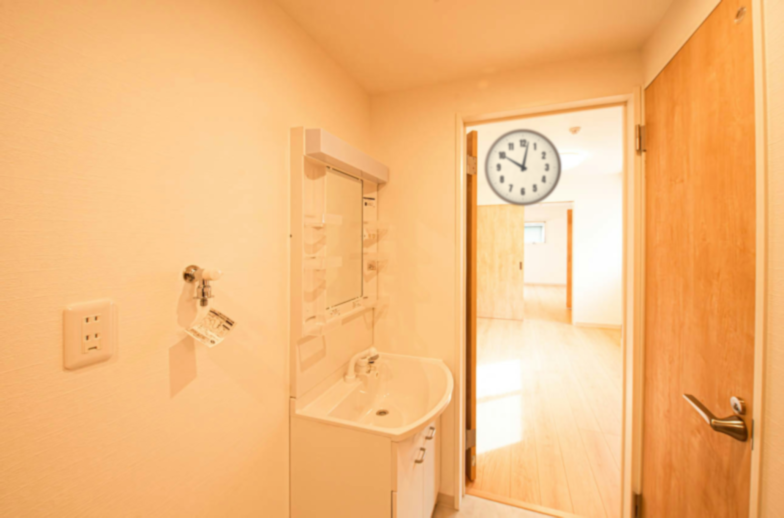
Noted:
10,02
